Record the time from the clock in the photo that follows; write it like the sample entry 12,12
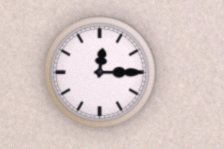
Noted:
12,15
